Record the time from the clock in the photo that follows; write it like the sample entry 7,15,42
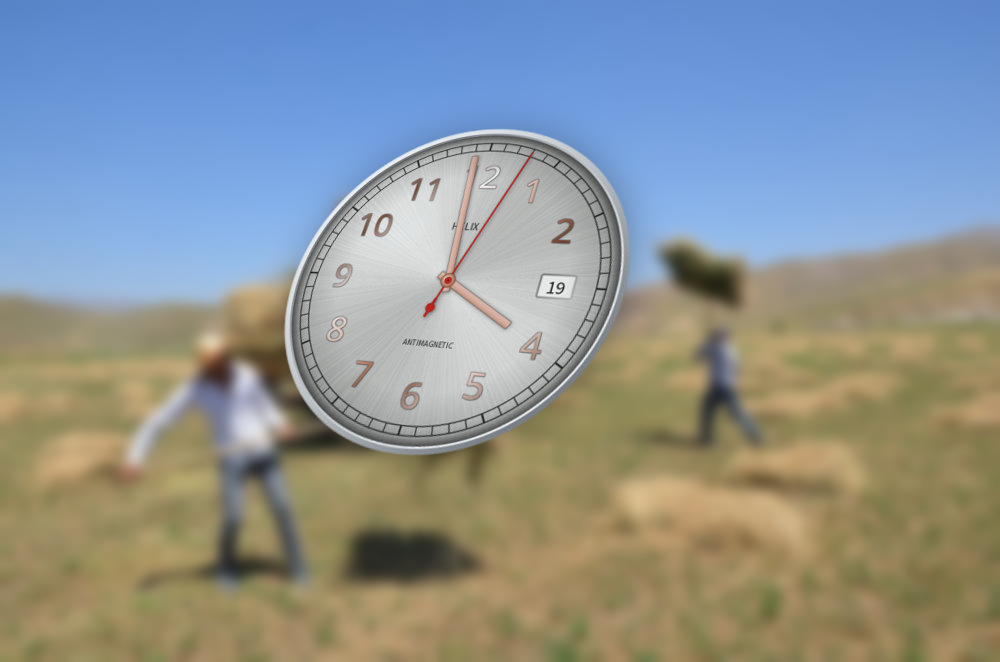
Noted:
3,59,03
